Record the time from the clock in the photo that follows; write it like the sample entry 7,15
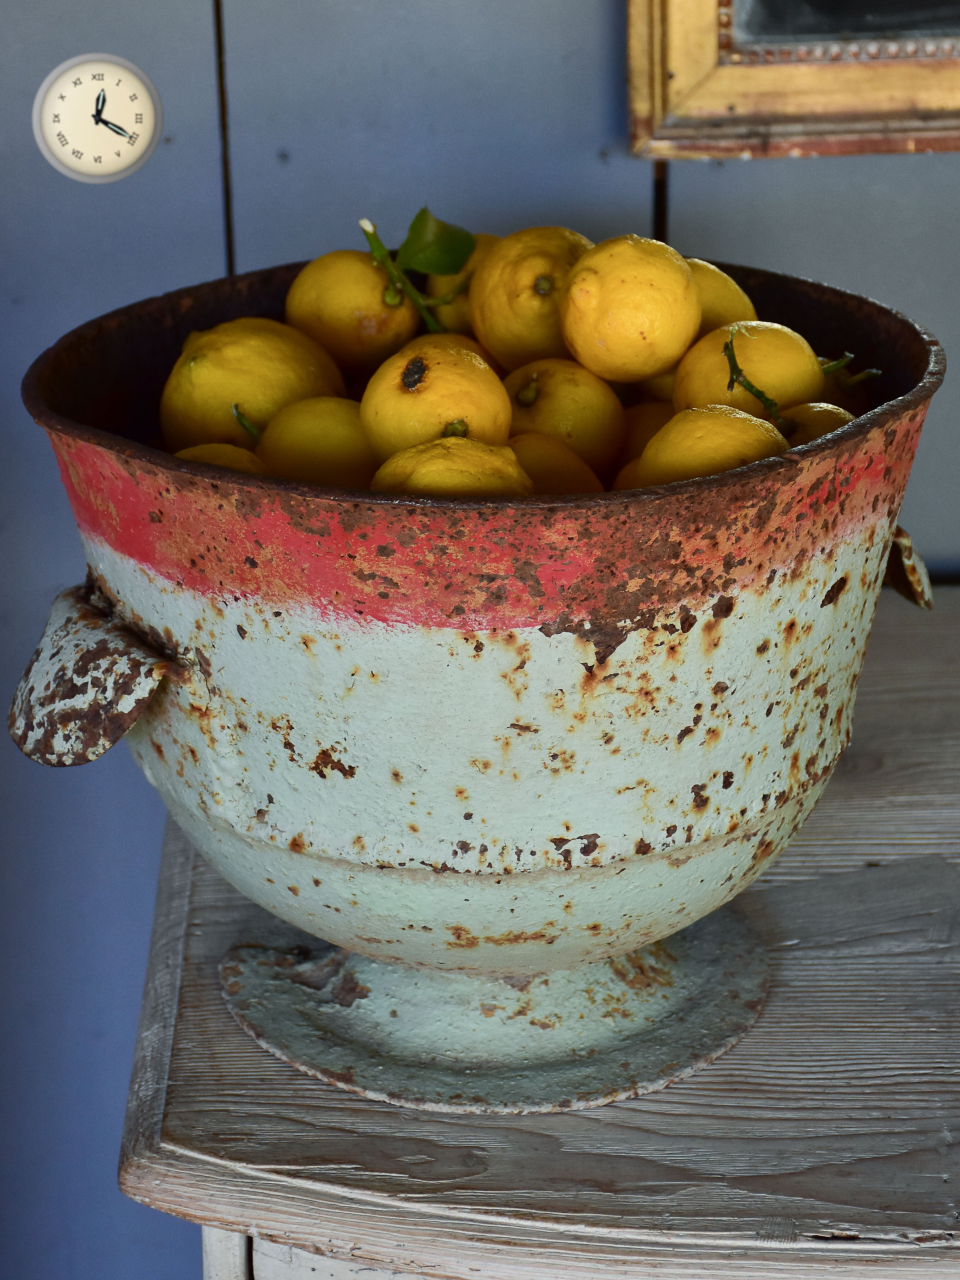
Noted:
12,20
